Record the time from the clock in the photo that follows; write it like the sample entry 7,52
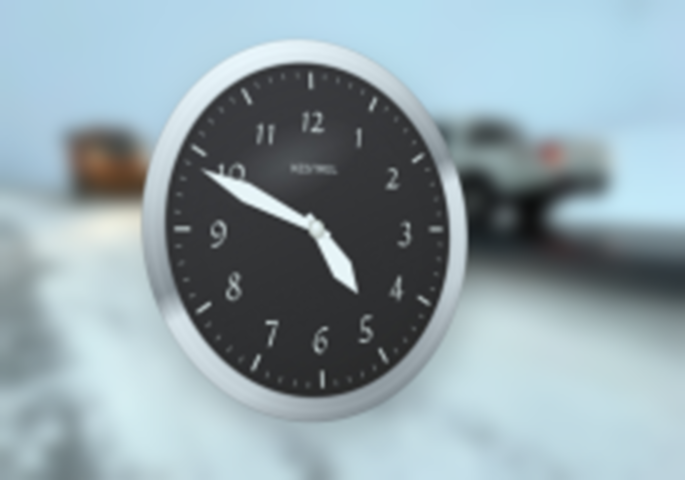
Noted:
4,49
